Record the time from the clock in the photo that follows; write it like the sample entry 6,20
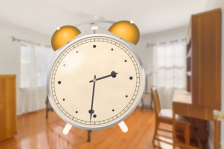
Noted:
2,31
